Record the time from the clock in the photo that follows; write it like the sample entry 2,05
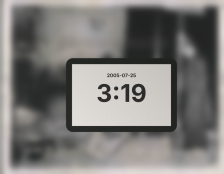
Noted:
3,19
